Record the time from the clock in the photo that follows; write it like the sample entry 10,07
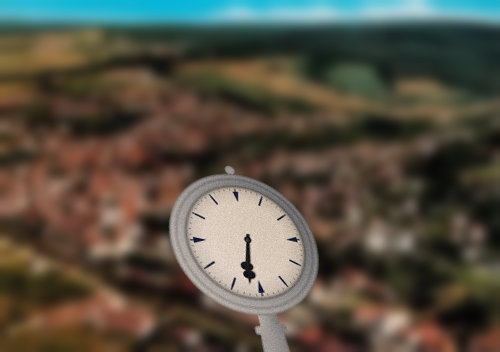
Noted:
6,32
